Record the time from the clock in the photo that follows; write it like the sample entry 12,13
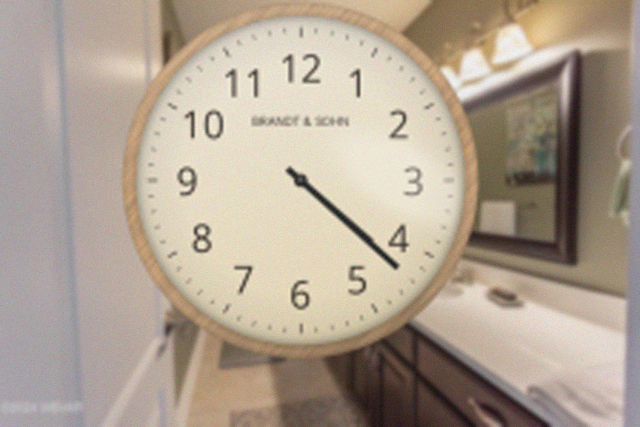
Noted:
4,22
